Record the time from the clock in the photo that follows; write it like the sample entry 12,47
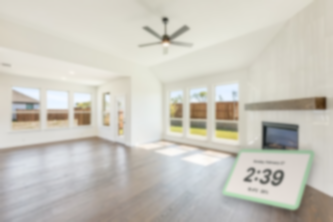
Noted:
2,39
